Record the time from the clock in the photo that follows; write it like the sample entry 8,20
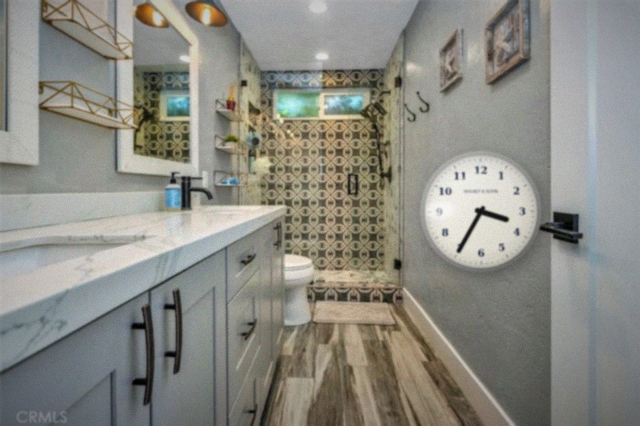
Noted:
3,35
